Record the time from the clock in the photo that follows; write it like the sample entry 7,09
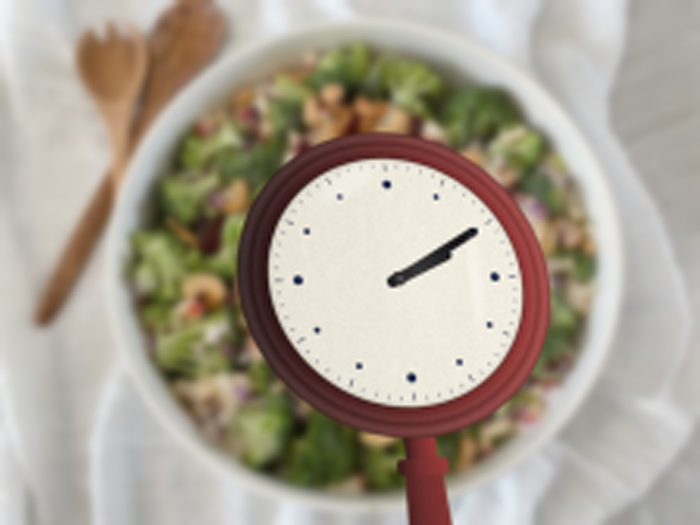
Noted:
2,10
